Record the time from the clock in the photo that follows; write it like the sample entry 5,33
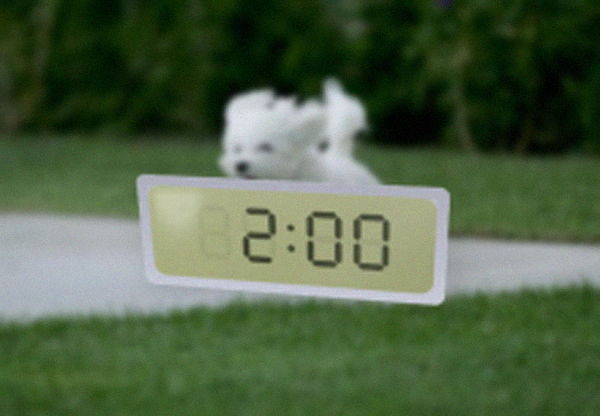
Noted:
2,00
